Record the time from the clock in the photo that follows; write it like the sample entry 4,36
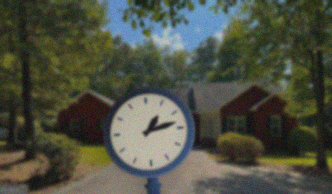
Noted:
1,13
